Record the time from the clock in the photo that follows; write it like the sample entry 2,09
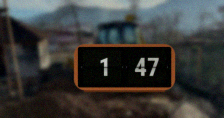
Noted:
1,47
